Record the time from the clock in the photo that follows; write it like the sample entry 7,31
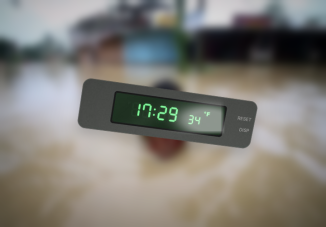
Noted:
17,29
